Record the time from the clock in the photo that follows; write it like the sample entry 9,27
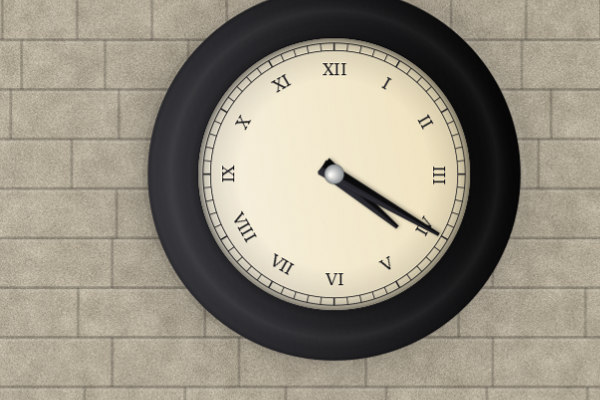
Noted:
4,20
